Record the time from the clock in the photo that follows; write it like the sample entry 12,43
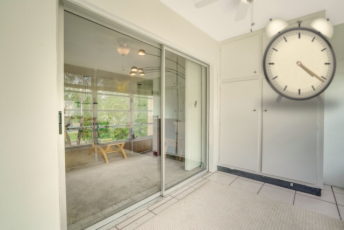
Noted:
4,21
